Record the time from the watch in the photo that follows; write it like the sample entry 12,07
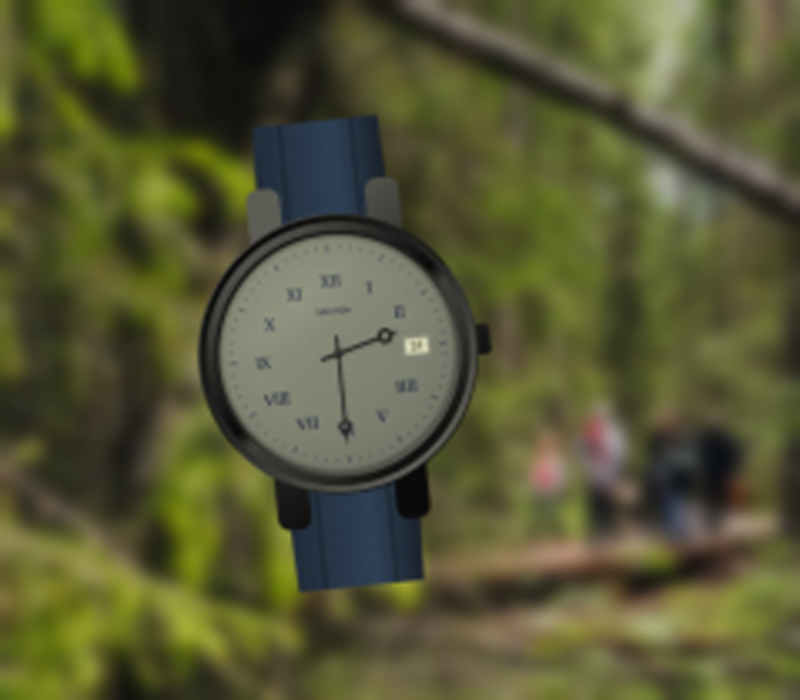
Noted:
2,30
